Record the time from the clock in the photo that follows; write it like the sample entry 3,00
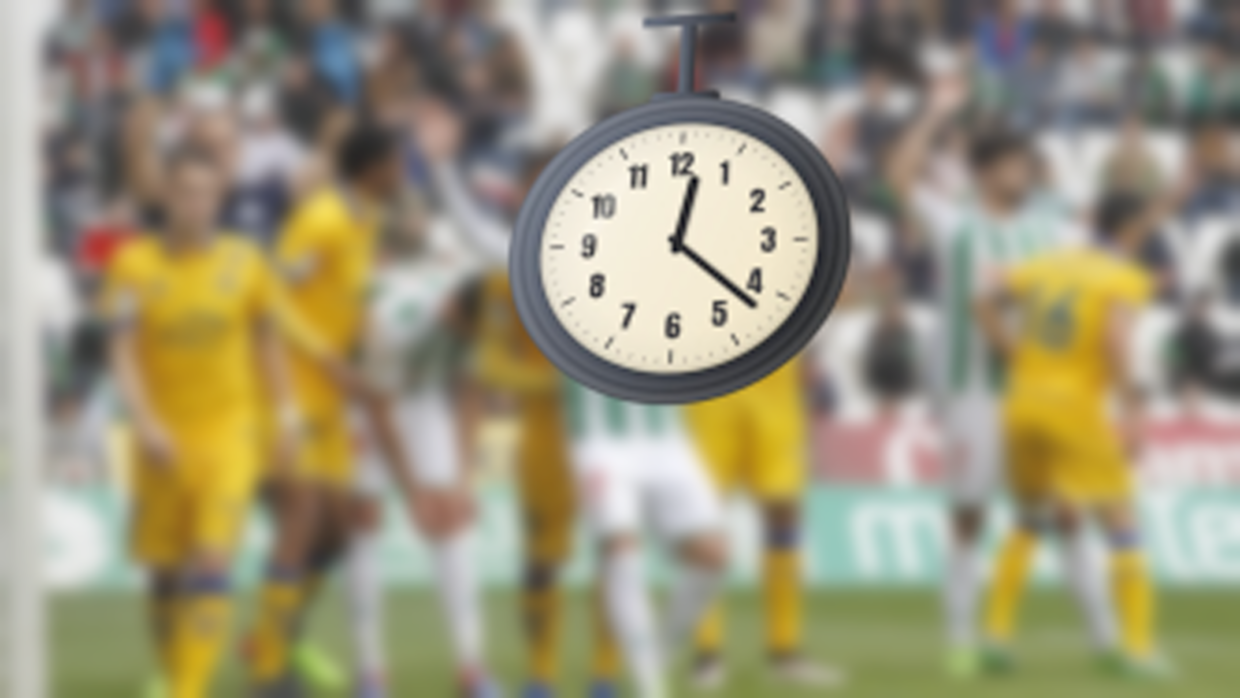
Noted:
12,22
